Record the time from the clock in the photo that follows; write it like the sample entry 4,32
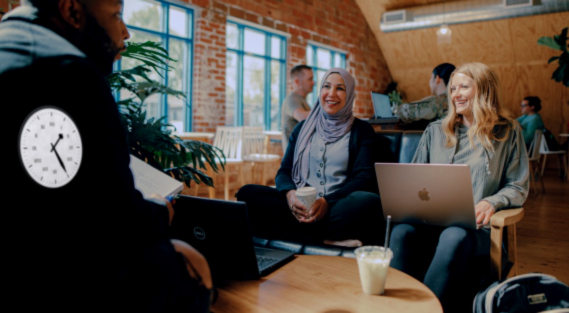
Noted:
1,25
